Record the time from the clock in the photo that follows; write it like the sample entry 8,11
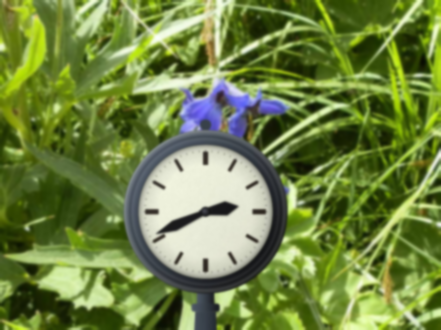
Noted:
2,41
